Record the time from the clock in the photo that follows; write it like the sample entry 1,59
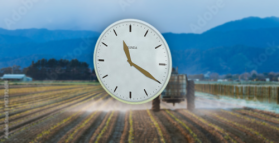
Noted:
11,20
